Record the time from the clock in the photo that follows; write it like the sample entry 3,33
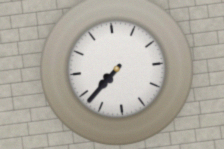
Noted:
7,38
